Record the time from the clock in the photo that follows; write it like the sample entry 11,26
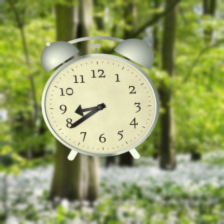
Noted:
8,39
